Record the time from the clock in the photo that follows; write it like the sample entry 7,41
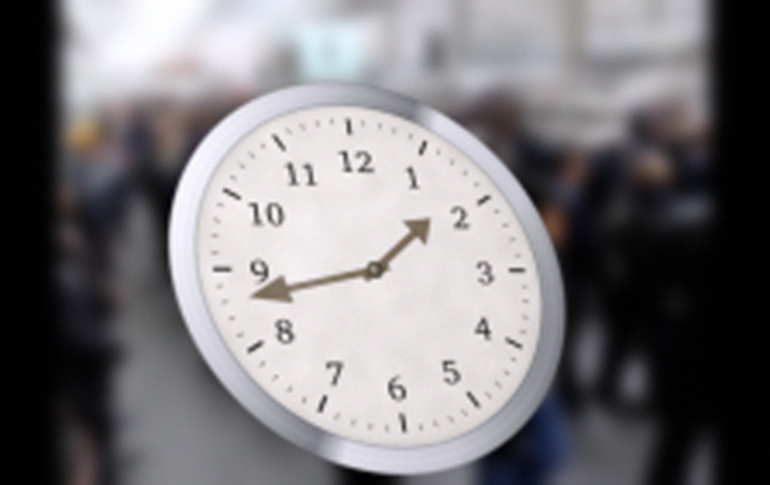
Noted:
1,43
